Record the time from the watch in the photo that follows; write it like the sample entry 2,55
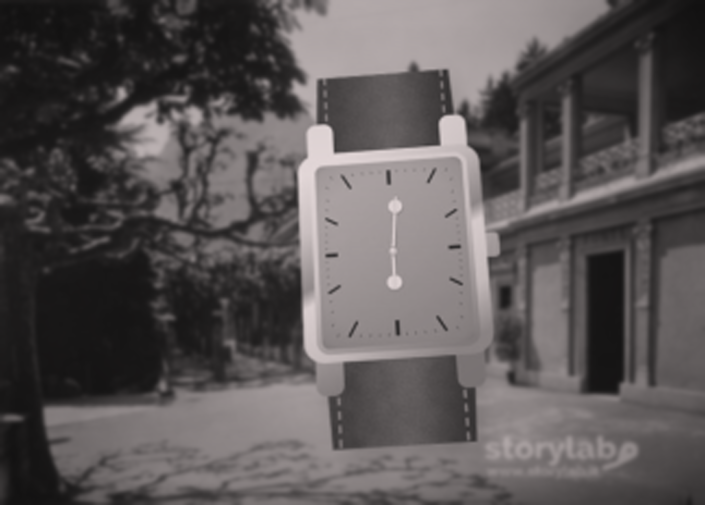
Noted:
6,01
